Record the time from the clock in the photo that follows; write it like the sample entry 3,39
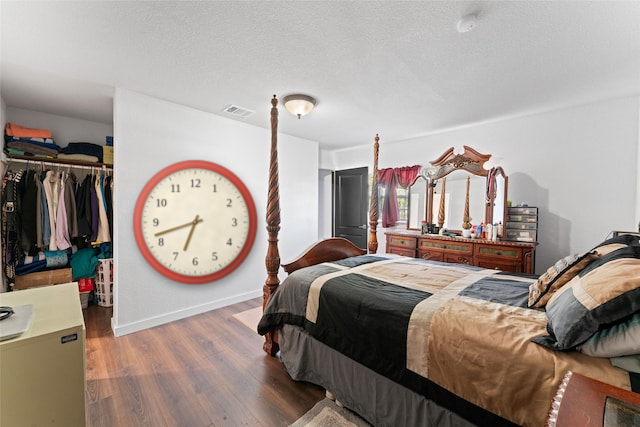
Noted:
6,42
